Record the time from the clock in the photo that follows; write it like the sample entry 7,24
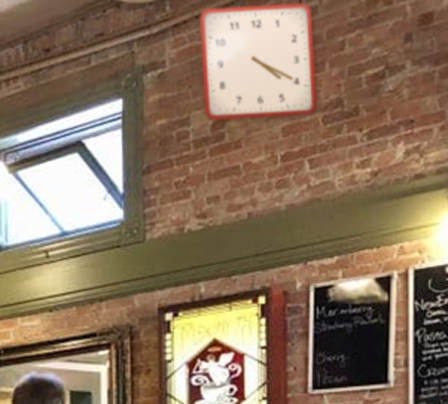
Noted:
4,20
